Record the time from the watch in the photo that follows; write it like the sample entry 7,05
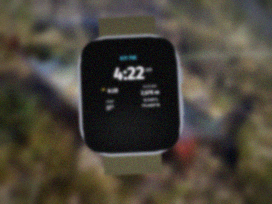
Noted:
4,22
